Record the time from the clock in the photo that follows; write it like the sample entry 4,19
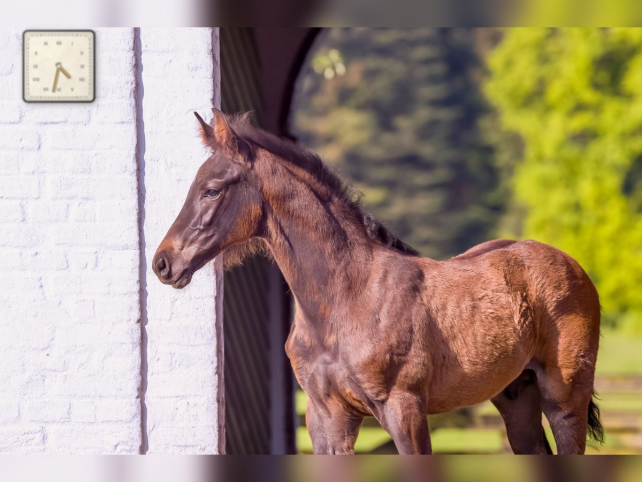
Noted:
4,32
